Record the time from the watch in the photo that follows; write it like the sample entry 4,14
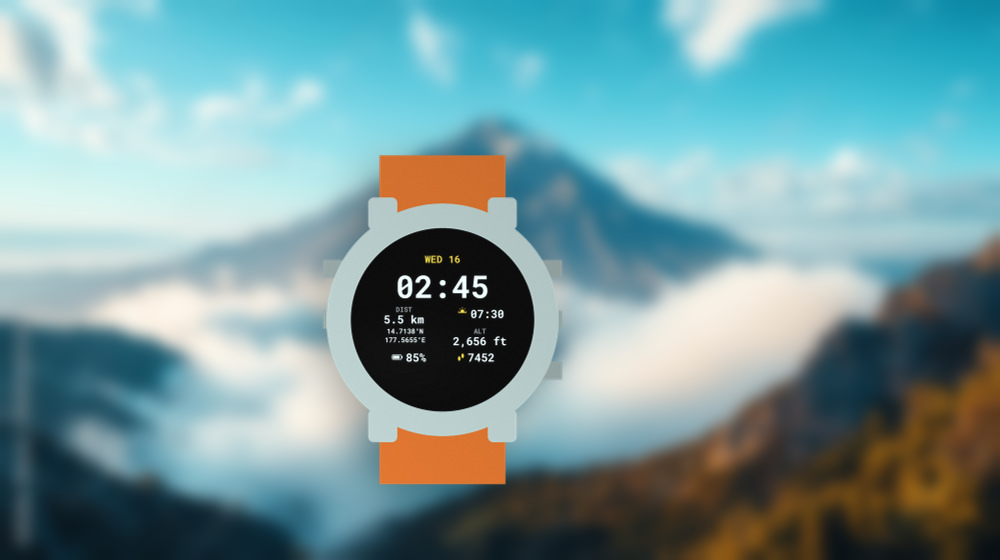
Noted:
2,45
